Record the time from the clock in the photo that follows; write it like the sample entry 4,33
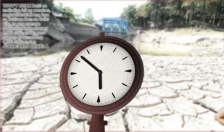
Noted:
5,52
